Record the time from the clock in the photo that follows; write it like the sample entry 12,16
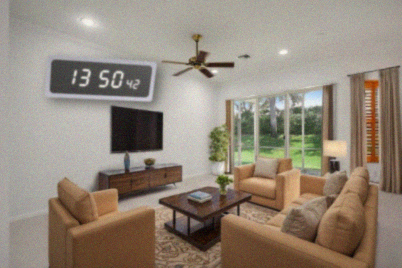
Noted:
13,50
